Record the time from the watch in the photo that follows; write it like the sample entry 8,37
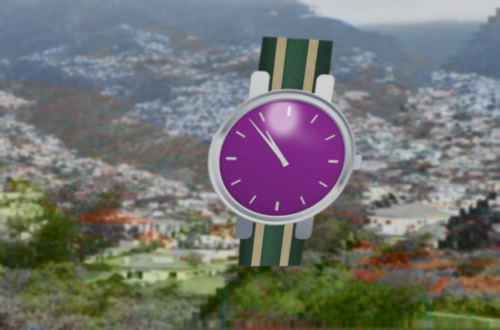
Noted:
10,53
